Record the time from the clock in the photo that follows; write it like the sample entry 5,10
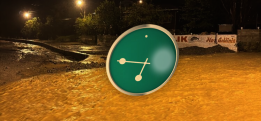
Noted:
6,47
